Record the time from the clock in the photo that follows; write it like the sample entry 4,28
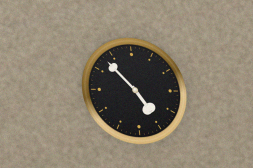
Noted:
4,53
